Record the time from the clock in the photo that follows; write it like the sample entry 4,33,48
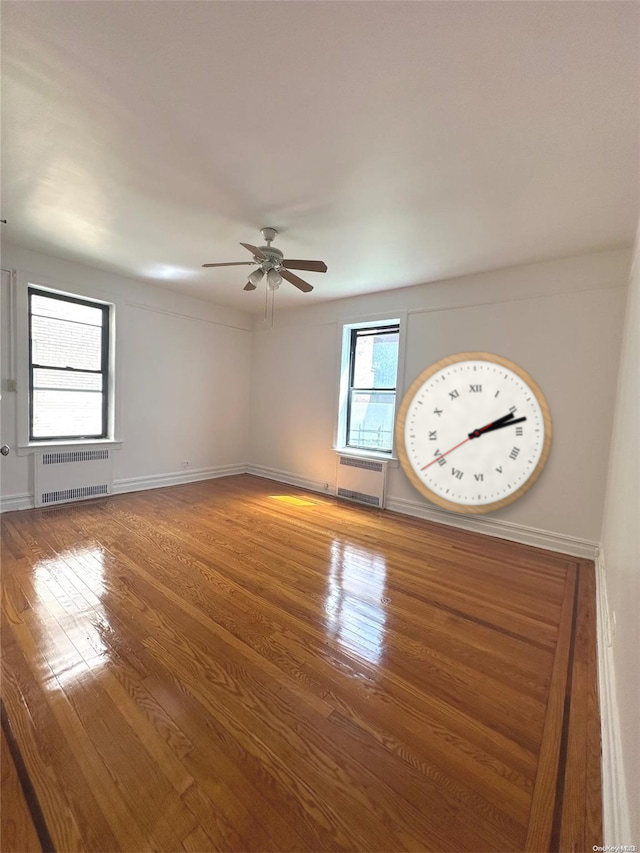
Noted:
2,12,40
